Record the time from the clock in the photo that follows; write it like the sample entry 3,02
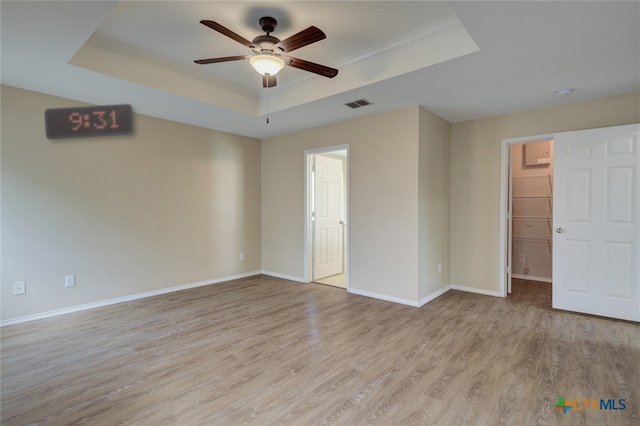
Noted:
9,31
